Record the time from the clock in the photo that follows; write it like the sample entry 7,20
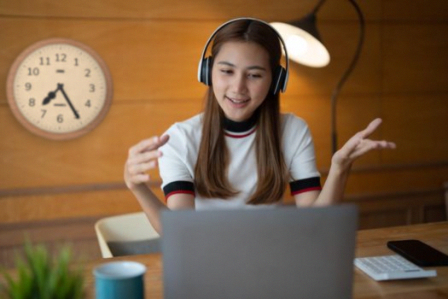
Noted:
7,25
